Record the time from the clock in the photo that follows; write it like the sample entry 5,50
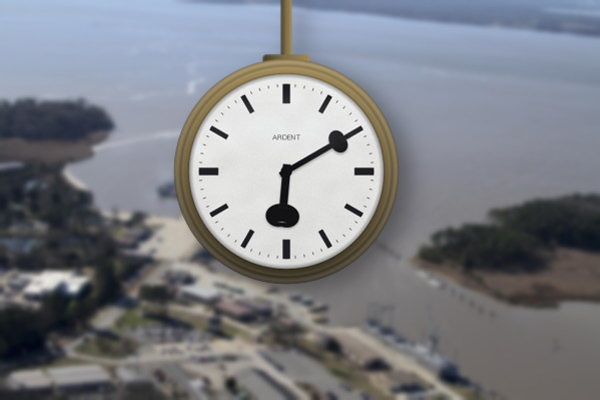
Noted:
6,10
